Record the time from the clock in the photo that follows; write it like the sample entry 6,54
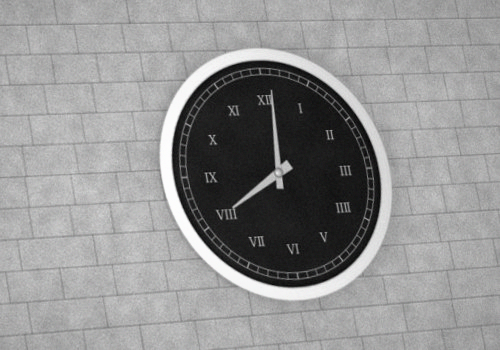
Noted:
8,01
